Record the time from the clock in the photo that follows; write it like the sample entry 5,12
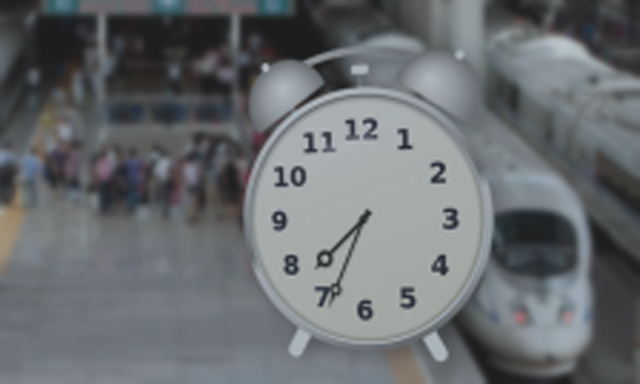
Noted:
7,34
